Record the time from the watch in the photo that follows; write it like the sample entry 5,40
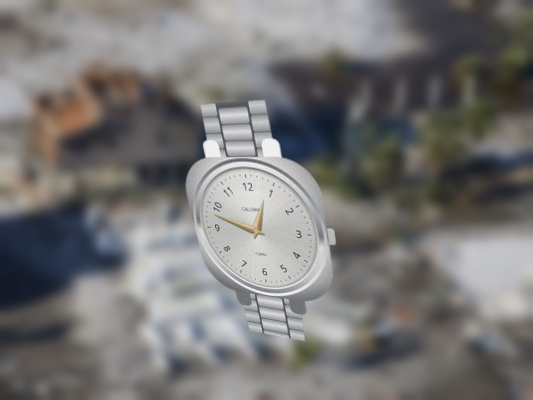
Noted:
12,48
